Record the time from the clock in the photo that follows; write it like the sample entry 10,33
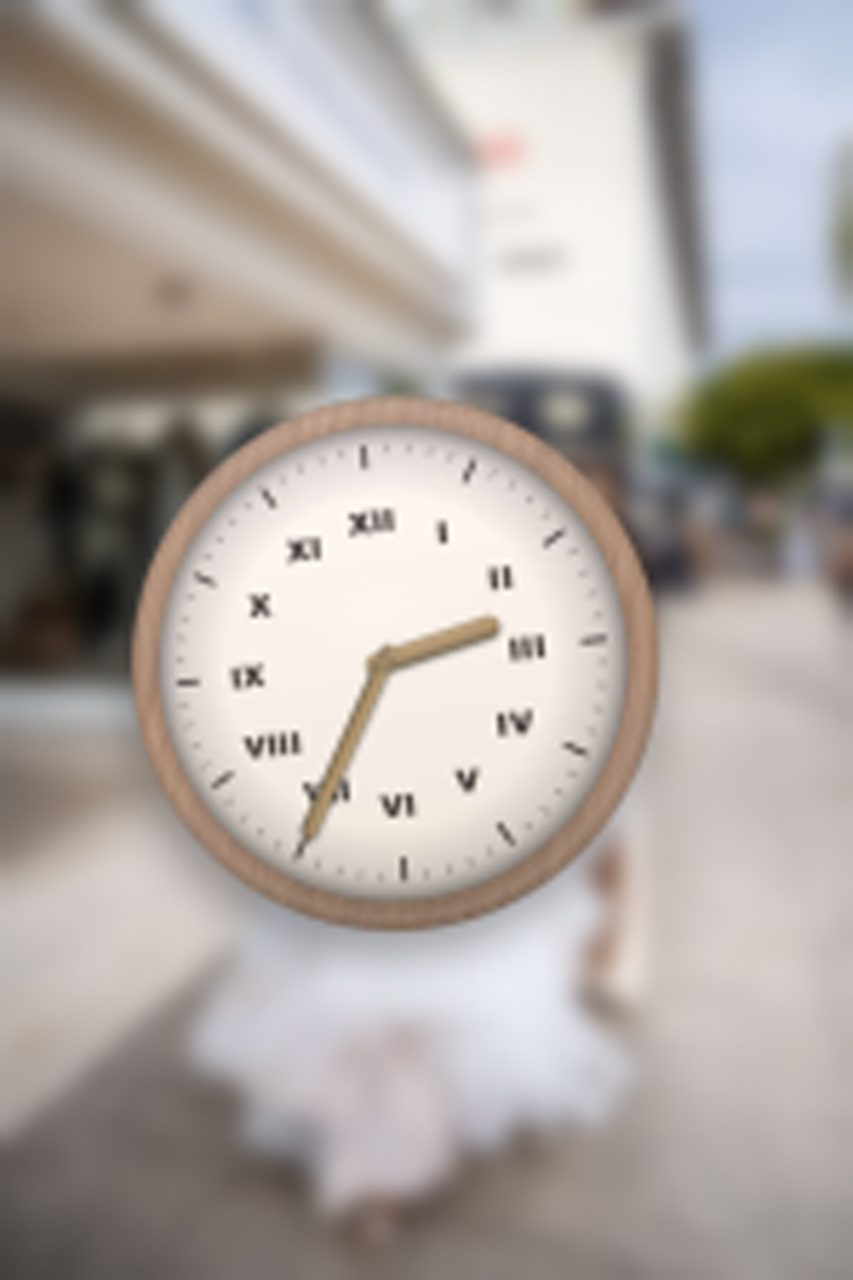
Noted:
2,35
